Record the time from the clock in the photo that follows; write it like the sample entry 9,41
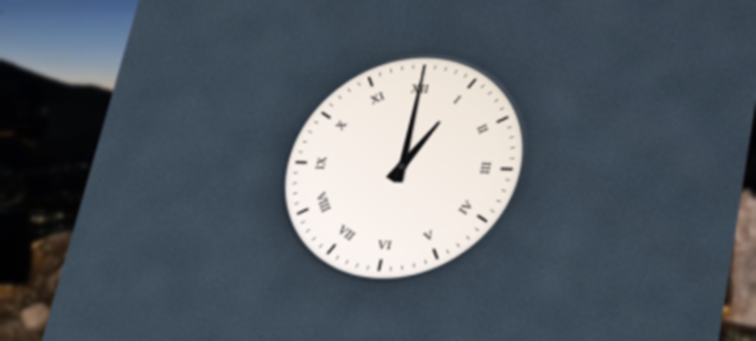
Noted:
1,00
